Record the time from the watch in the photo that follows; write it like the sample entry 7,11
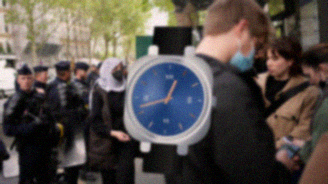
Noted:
12,42
